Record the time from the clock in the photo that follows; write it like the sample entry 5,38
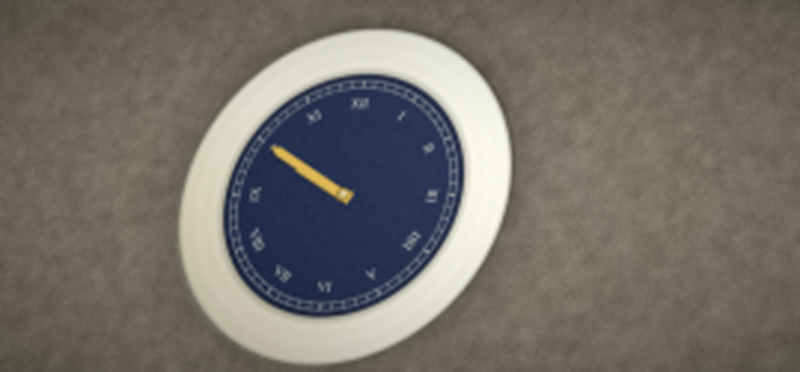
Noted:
9,50
